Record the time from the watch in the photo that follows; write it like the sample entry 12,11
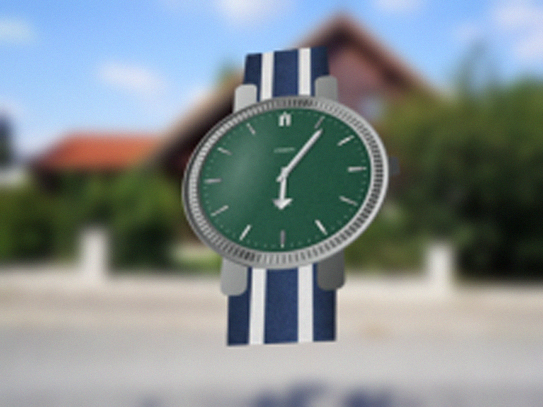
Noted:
6,06
